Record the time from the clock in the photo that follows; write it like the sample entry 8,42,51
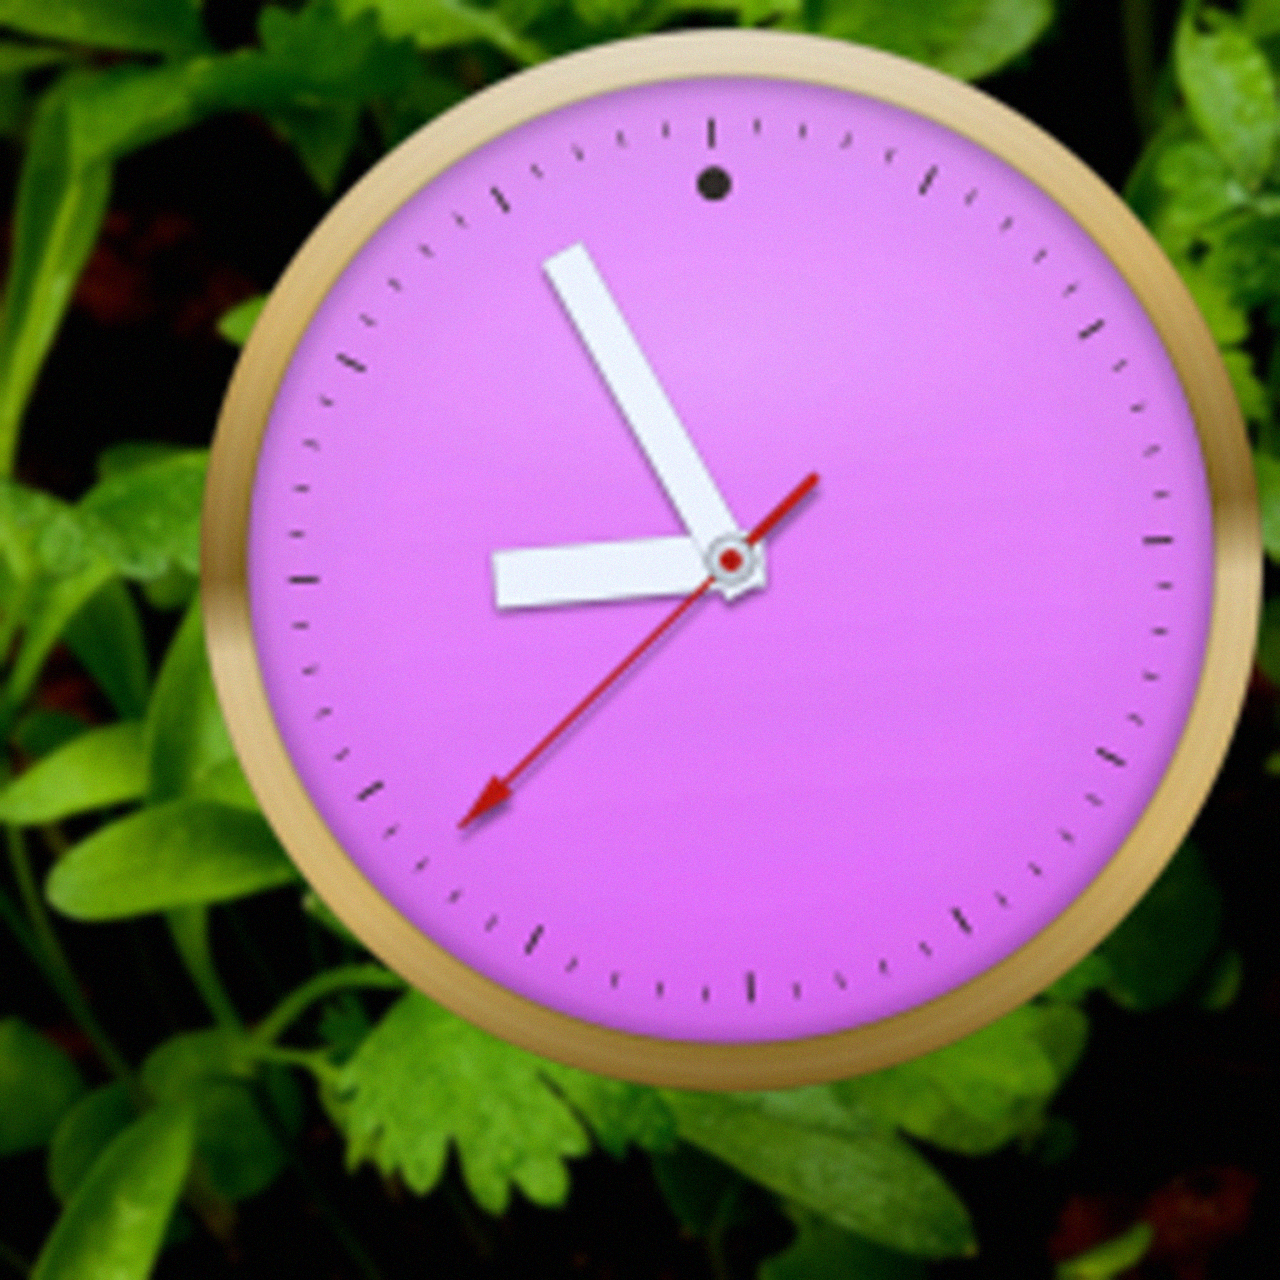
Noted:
8,55,38
